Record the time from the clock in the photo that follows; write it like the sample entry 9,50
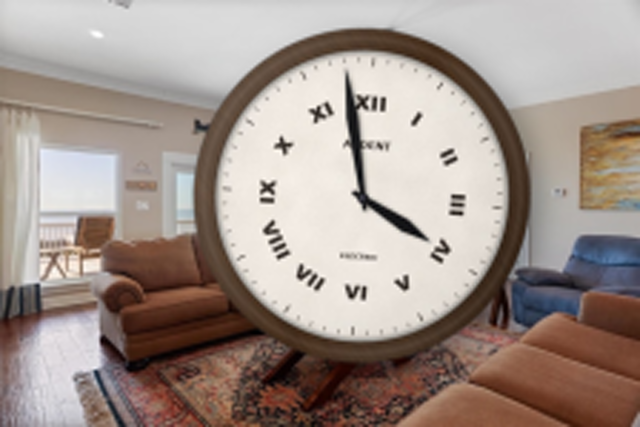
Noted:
3,58
